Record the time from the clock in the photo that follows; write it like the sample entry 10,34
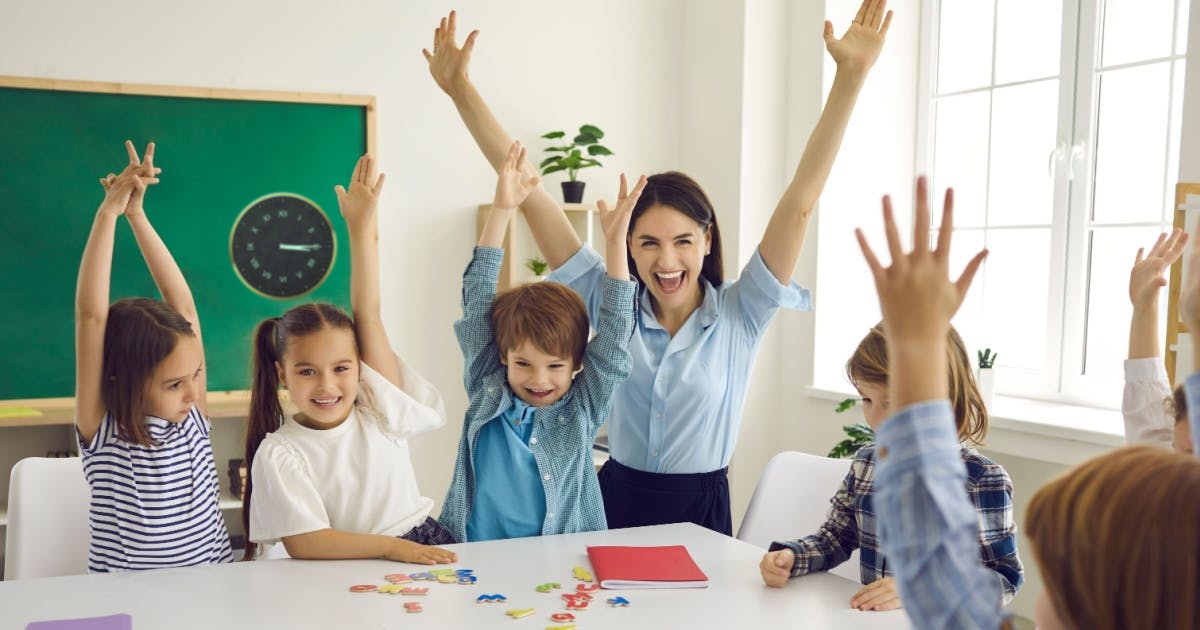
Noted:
3,15
